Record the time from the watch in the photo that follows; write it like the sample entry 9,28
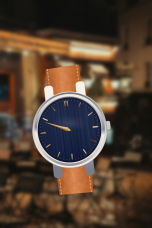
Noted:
9,49
